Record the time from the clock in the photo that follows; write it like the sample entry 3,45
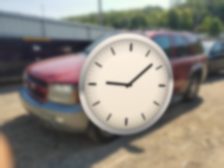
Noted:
9,08
